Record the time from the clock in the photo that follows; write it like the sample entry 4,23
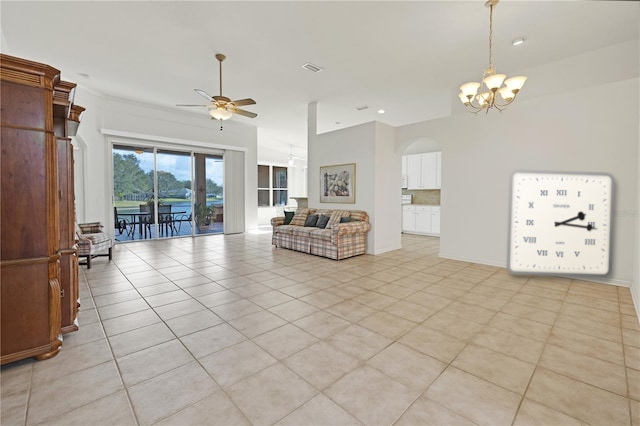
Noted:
2,16
